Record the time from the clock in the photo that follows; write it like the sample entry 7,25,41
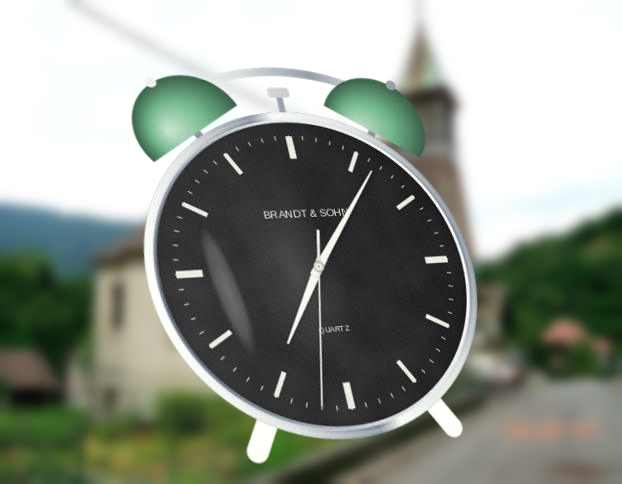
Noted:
7,06,32
